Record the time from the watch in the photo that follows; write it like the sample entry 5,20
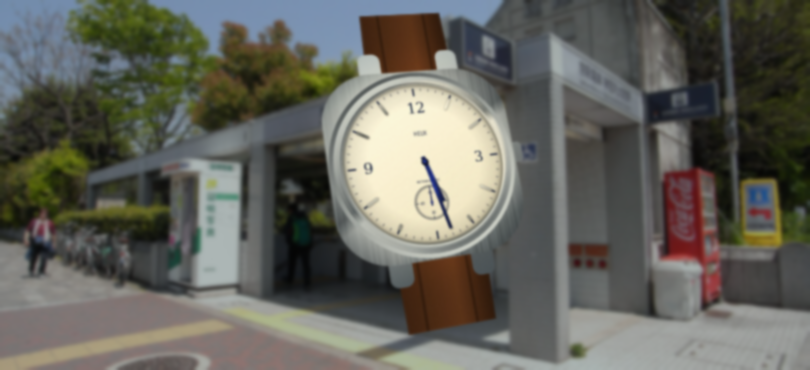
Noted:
5,28
